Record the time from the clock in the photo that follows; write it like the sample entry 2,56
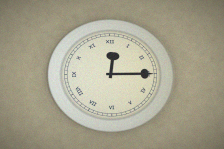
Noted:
12,15
